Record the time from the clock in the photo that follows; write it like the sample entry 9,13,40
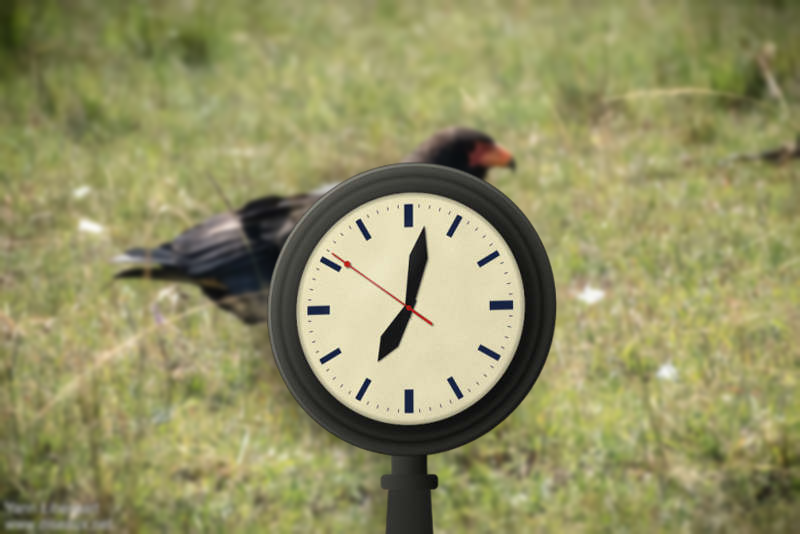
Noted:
7,01,51
